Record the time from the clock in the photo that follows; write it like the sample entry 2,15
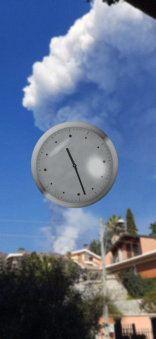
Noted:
11,28
